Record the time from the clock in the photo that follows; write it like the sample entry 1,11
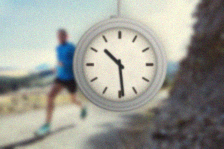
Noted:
10,29
